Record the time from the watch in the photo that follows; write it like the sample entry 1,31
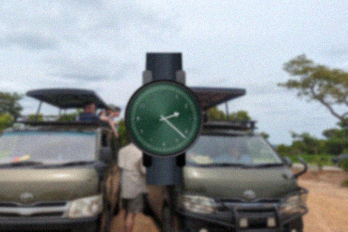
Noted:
2,22
